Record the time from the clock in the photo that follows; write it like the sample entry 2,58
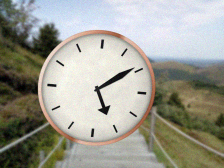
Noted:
5,09
